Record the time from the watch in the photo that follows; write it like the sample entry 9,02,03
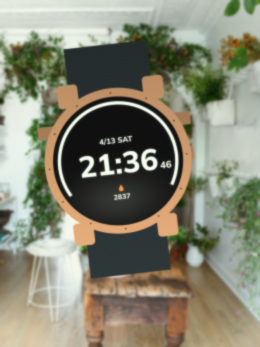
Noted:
21,36,46
